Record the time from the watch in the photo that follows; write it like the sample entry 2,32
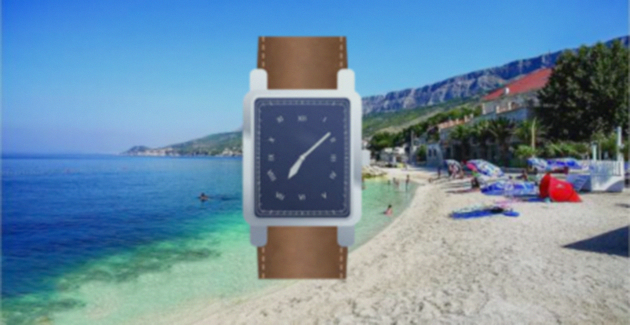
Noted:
7,08
